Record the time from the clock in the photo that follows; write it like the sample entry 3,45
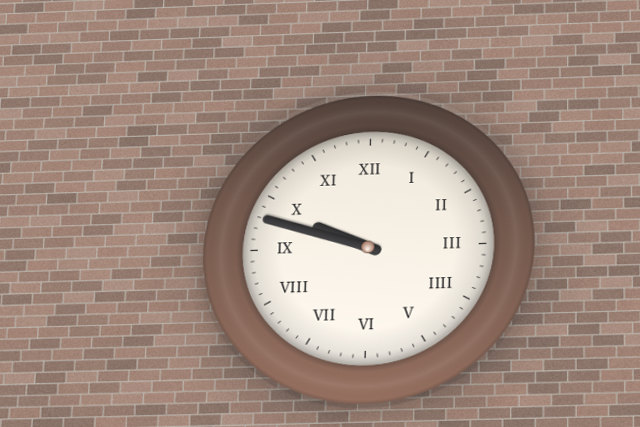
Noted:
9,48
